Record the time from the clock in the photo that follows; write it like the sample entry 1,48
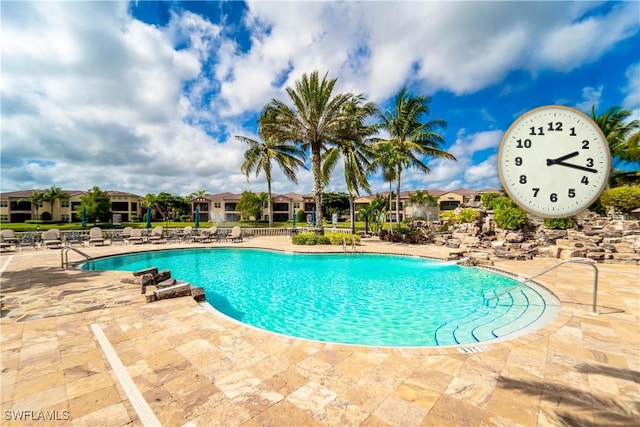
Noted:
2,17
